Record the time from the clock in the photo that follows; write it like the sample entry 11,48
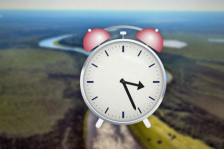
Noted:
3,26
